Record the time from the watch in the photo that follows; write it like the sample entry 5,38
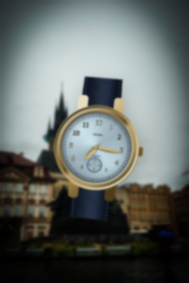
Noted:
7,16
